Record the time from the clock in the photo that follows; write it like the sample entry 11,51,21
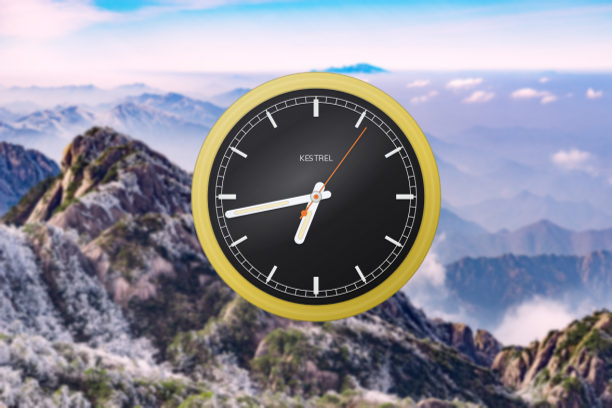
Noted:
6,43,06
